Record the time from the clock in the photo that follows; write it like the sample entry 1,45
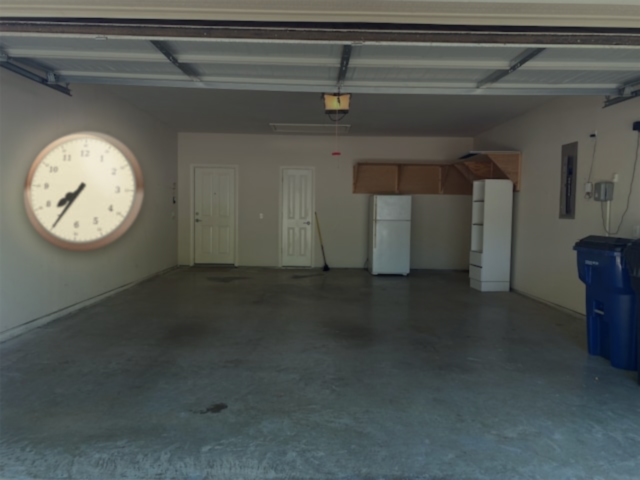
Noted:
7,35
